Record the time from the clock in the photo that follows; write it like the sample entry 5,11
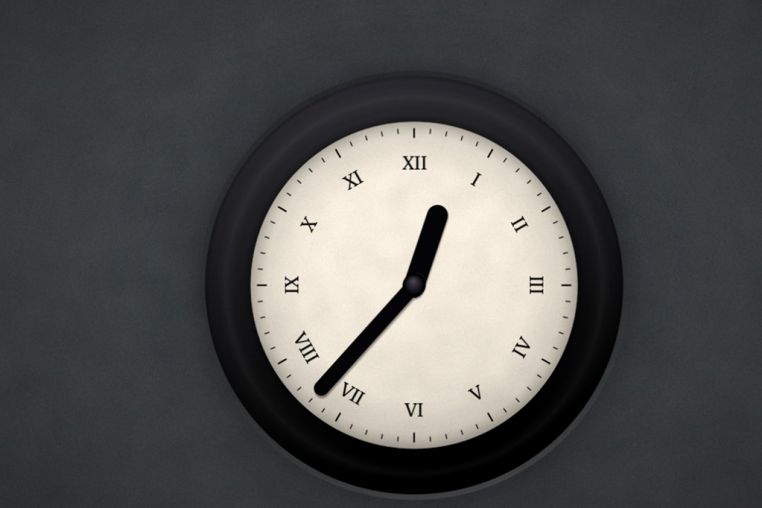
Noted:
12,37
